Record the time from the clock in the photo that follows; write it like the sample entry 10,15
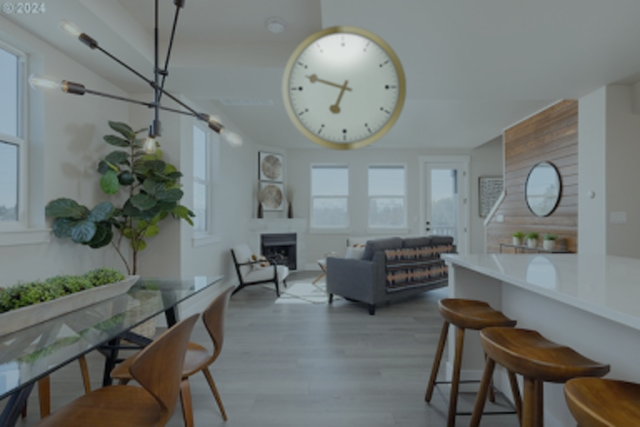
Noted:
6,48
